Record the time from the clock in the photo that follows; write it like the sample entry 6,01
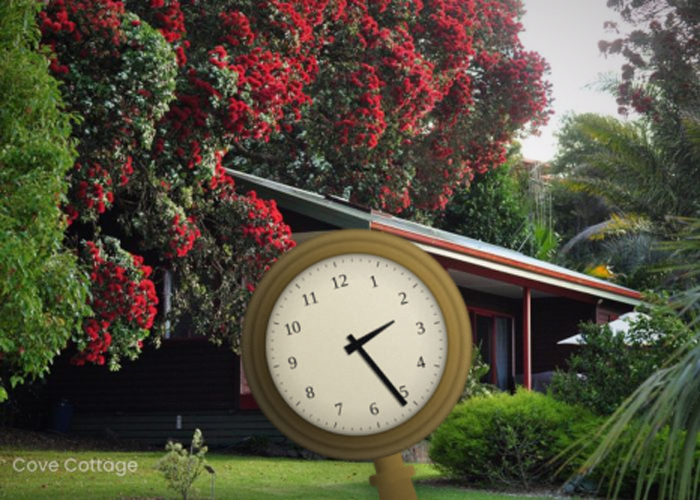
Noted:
2,26
